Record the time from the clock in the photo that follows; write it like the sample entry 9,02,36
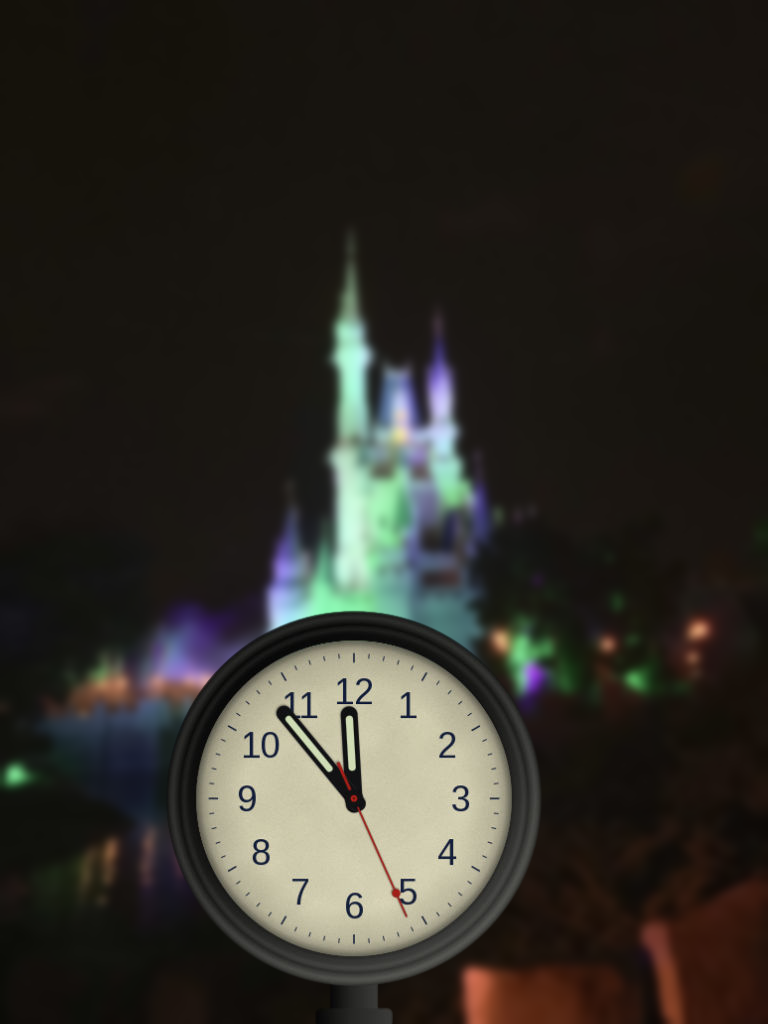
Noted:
11,53,26
